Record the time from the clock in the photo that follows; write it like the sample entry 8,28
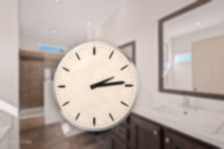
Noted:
2,14
